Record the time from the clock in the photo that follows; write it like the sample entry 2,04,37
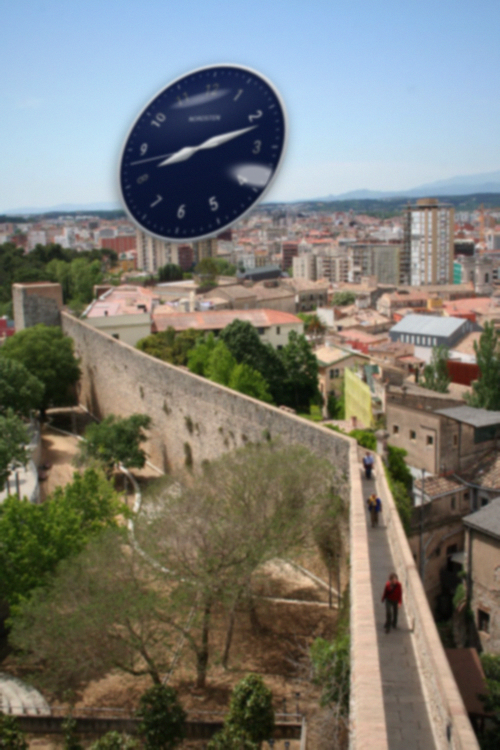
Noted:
8,11,43
